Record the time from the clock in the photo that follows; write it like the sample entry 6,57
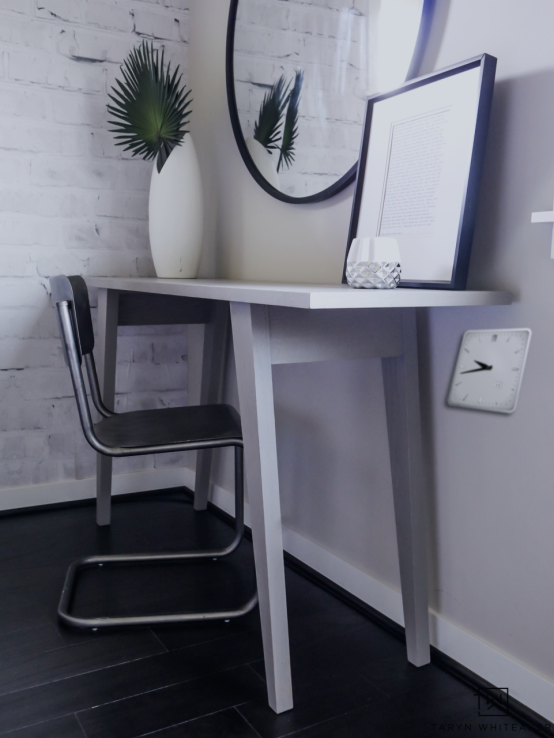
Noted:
9,43
